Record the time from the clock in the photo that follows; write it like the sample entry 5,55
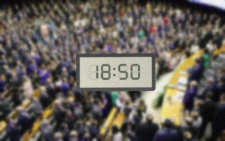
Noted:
18,50
